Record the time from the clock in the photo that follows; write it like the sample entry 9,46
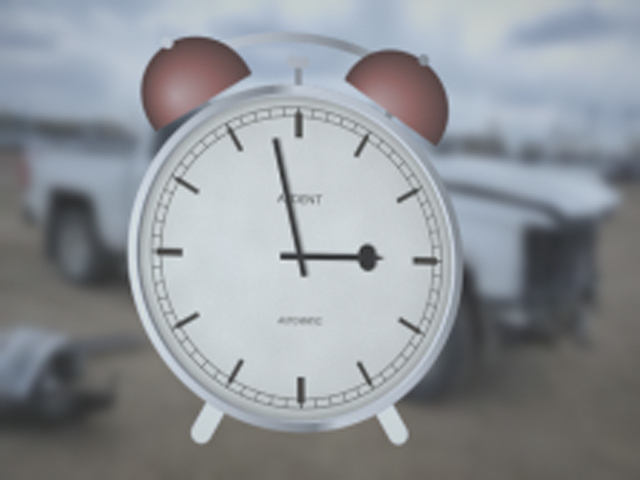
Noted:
2,58
